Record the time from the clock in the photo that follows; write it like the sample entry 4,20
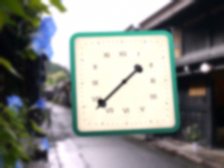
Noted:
1,38
